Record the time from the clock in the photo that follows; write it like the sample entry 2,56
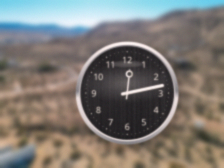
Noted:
12,13
